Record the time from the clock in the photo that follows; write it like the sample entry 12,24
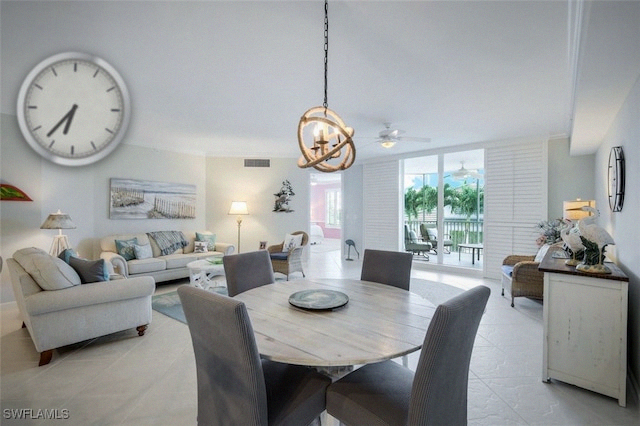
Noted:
6,37
